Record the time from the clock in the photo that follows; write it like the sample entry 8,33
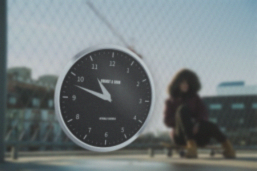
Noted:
10,48
